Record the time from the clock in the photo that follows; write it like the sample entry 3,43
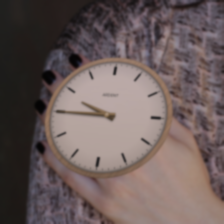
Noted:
9,45
